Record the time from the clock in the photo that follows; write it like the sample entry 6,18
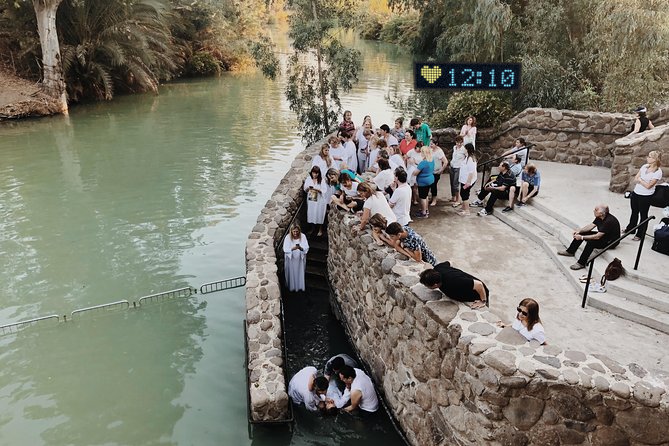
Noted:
12,10
